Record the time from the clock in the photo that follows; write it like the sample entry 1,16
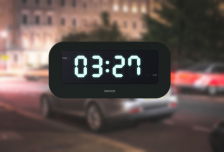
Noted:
3,27
